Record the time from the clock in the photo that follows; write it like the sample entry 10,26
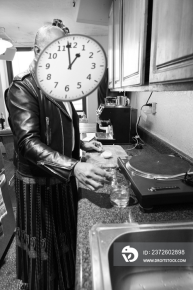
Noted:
12,58
